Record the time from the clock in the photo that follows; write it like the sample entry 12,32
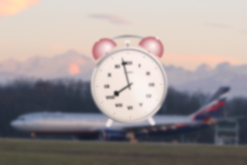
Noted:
7,58
